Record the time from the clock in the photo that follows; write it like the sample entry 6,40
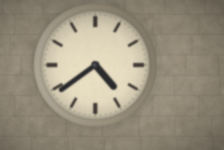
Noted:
4,39
